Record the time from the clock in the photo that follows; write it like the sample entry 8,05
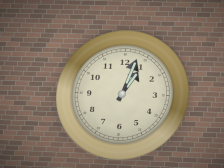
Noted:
1,03
